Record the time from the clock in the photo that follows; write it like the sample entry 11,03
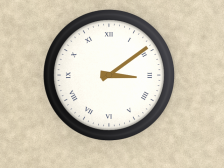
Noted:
3,09
